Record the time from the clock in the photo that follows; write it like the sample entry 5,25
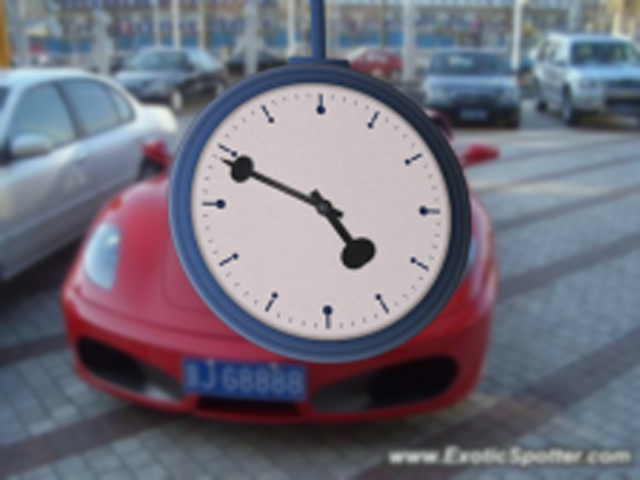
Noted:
4,49
